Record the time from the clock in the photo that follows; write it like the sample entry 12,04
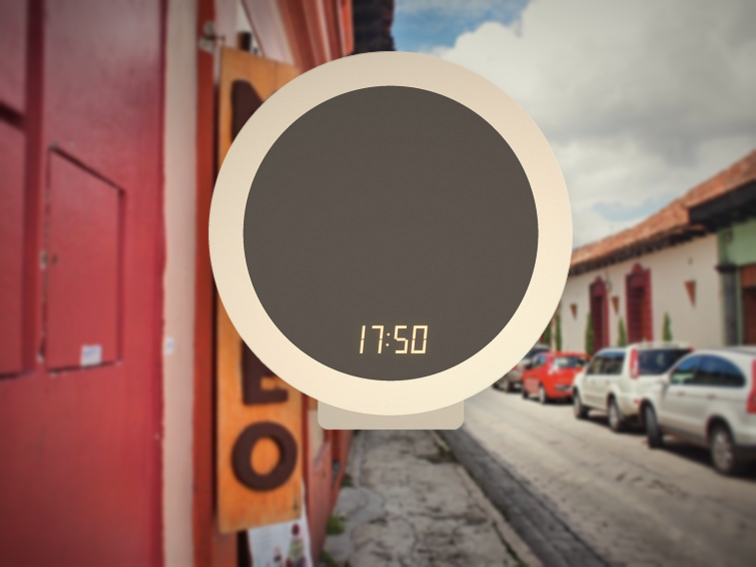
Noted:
17,50
